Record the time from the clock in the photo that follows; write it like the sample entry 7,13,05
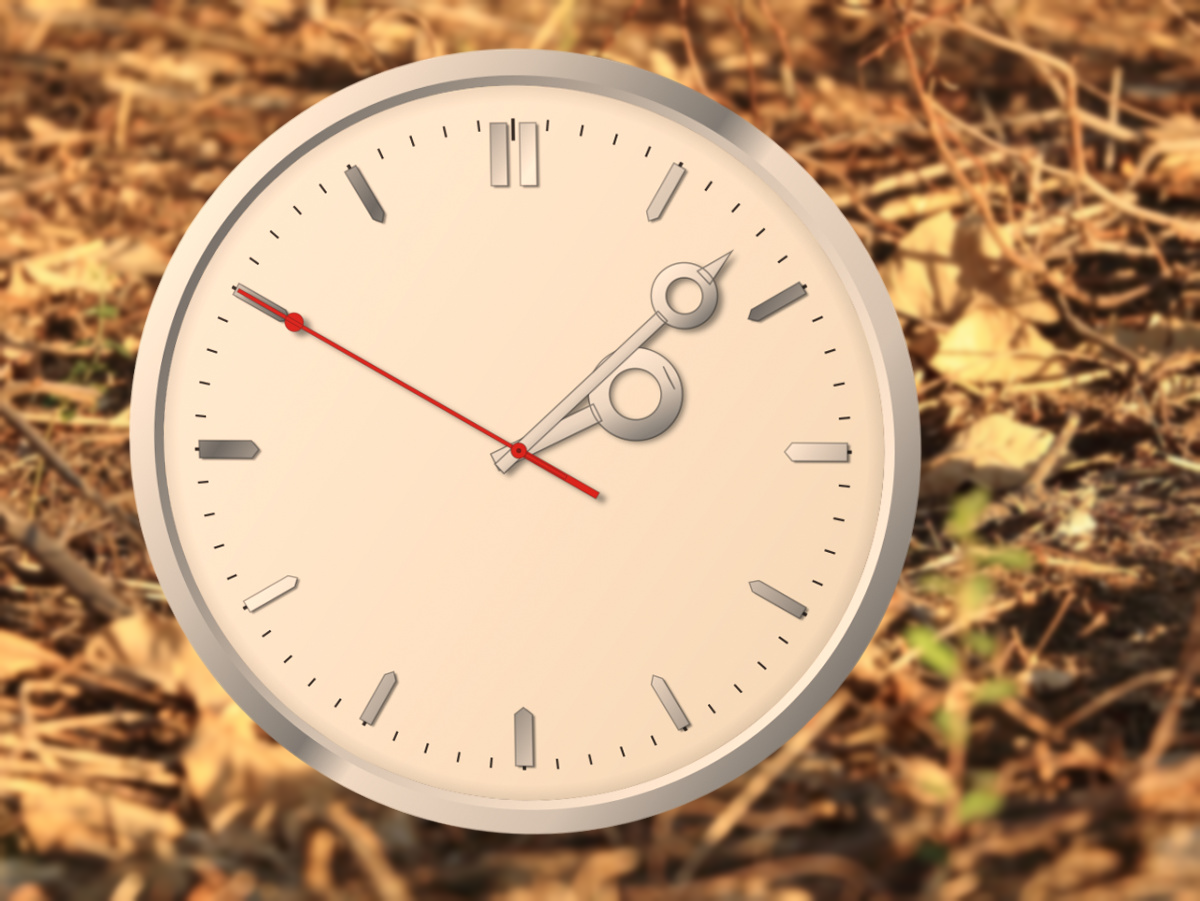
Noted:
2,07,50
